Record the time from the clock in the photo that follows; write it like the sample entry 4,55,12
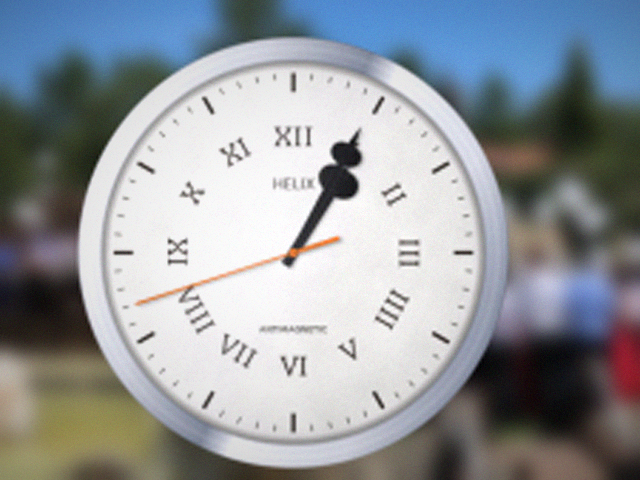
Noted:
1,04,42
